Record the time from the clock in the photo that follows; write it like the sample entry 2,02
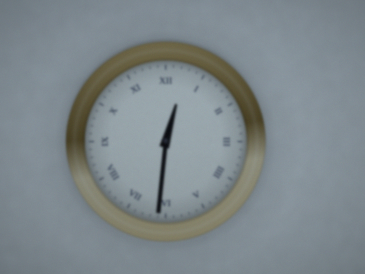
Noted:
12,31
